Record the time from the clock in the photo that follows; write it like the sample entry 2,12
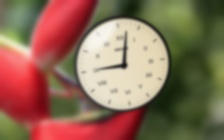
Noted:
9,02
